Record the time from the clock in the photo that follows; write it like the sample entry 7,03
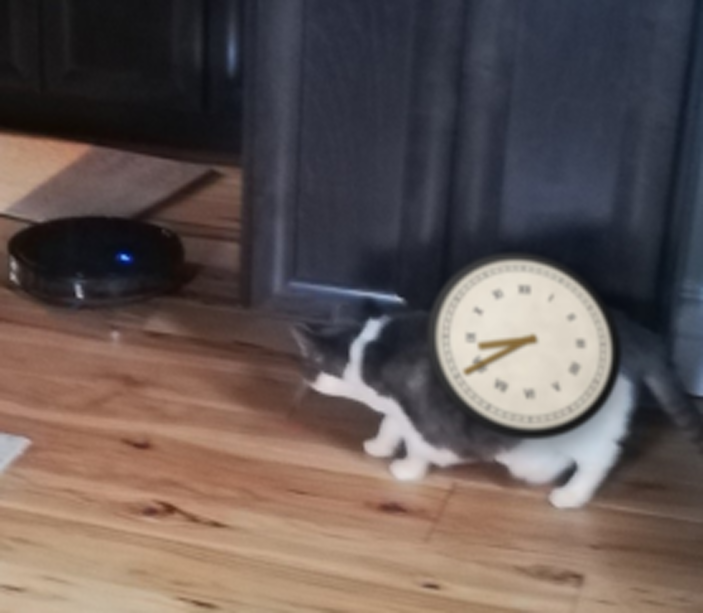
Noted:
8,40
